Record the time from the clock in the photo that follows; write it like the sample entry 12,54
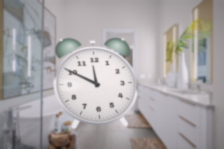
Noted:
11,50
